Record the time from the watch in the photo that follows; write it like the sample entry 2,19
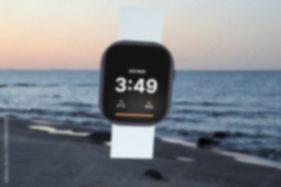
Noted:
3,49
